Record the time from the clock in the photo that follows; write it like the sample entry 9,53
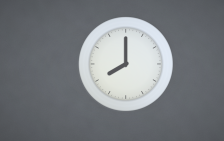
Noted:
8,00
